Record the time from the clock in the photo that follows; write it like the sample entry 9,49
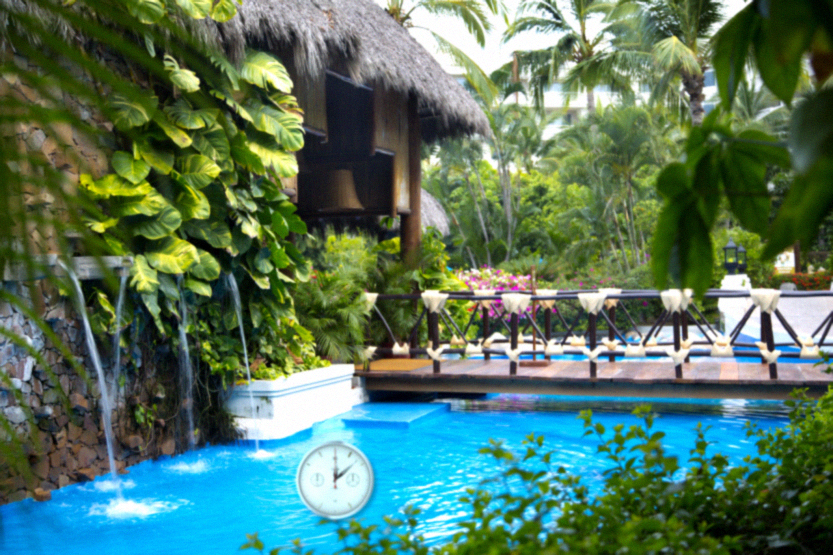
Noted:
12,08
